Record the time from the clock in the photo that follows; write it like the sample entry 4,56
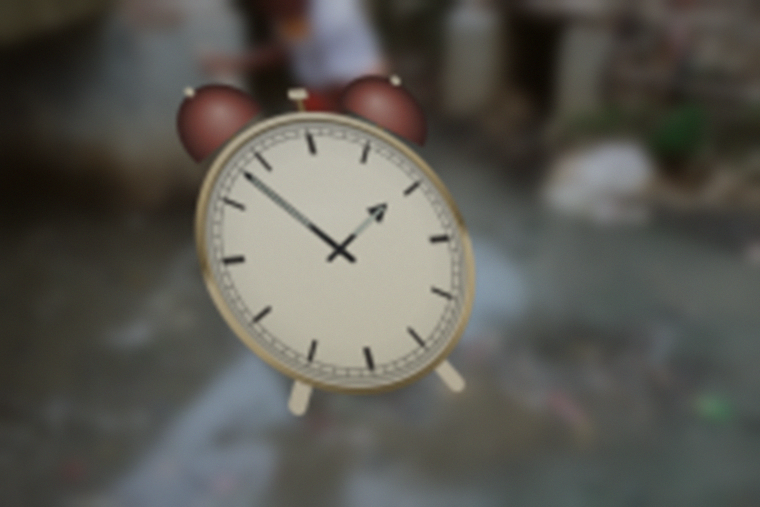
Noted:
1,53
